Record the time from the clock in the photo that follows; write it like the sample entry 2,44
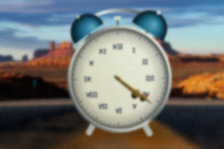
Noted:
4,21
